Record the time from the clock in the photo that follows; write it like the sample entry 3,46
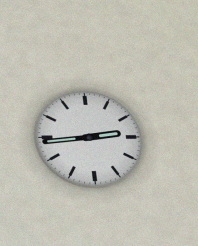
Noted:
2,44
